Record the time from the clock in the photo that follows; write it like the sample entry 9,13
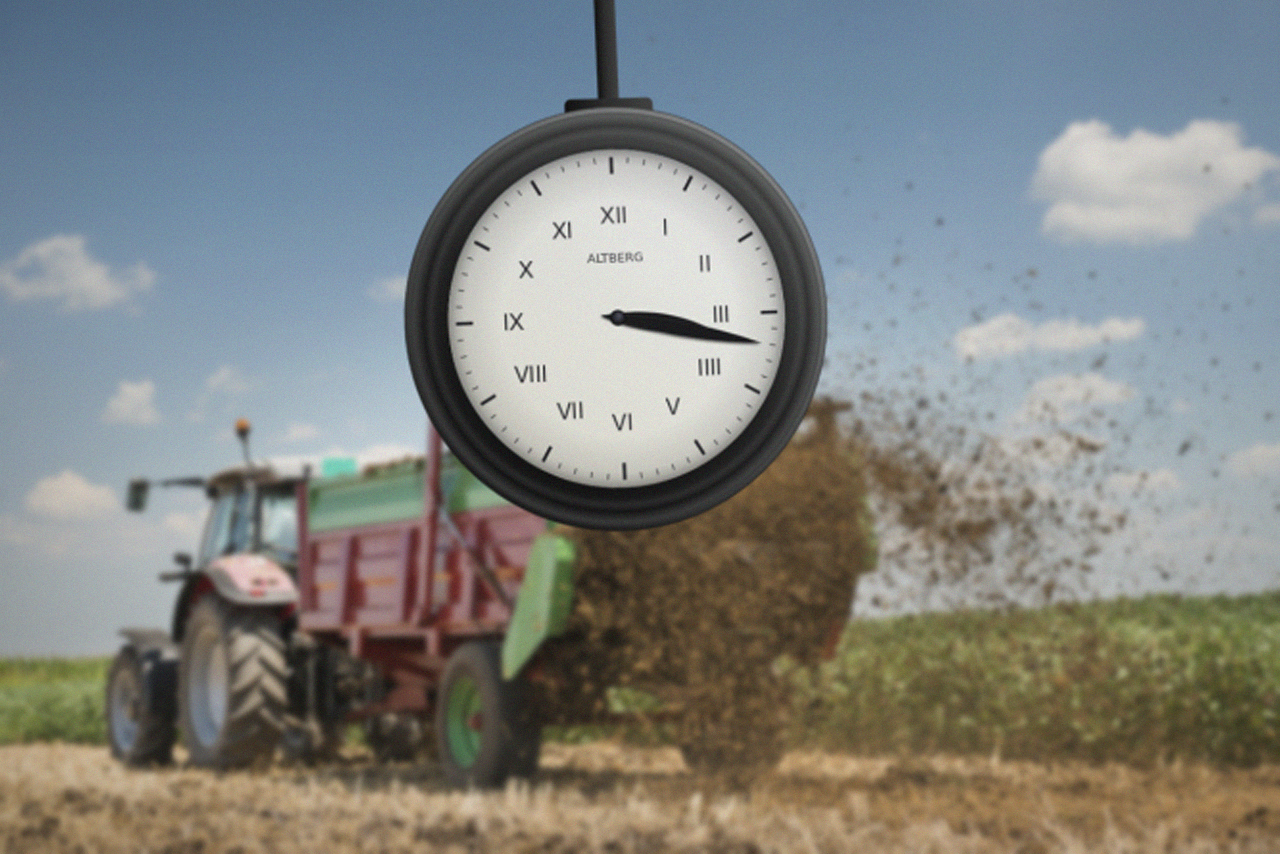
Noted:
3,17
